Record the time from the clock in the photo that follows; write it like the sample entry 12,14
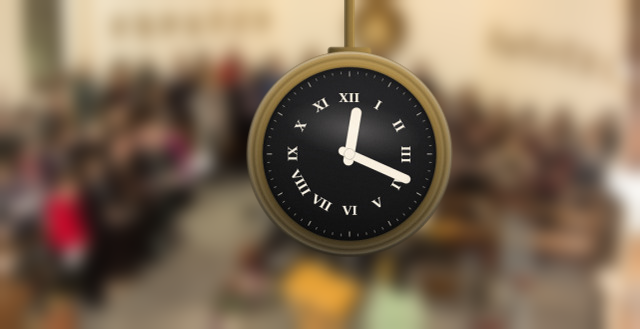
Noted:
12,19
